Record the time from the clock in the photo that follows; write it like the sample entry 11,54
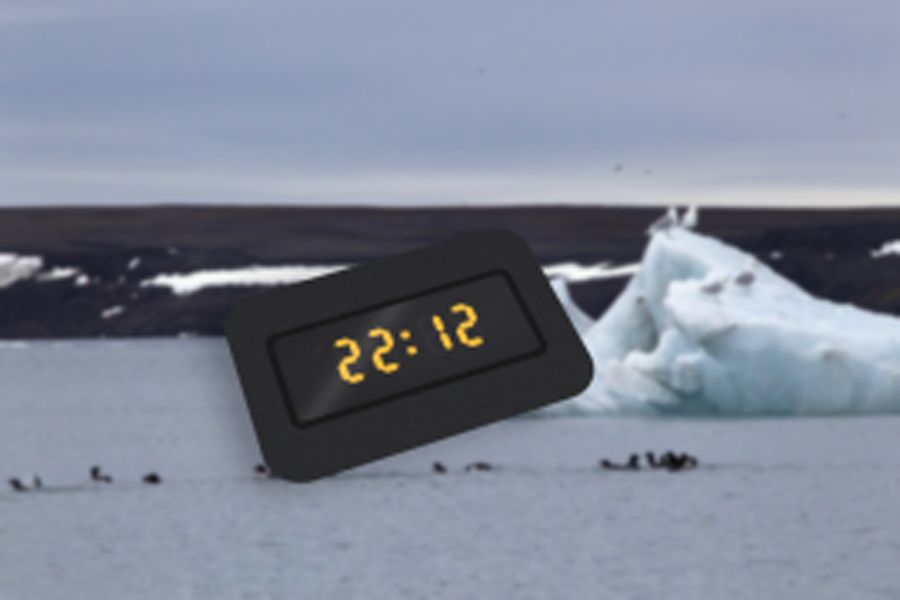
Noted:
22,12
